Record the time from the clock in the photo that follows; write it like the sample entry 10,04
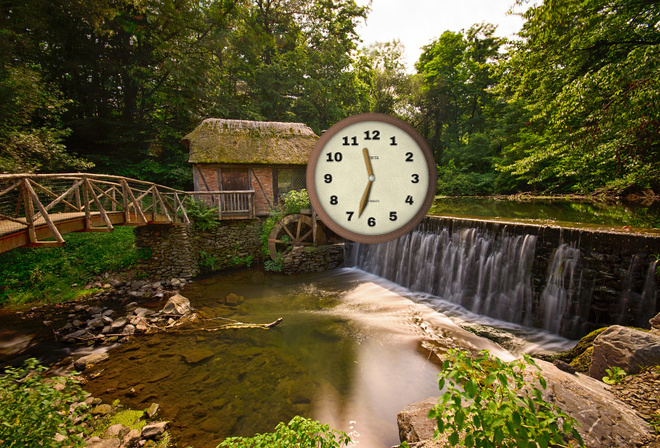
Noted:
11,33
